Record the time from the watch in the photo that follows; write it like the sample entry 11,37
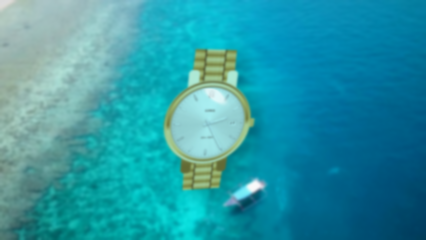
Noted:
2,25
